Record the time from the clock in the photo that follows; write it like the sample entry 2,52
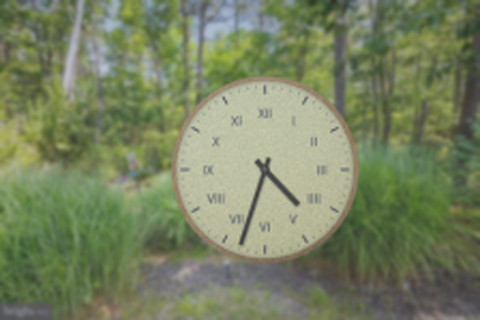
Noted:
4,33
